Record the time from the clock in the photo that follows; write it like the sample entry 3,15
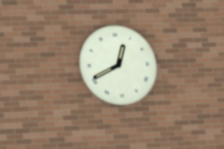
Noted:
12,41
